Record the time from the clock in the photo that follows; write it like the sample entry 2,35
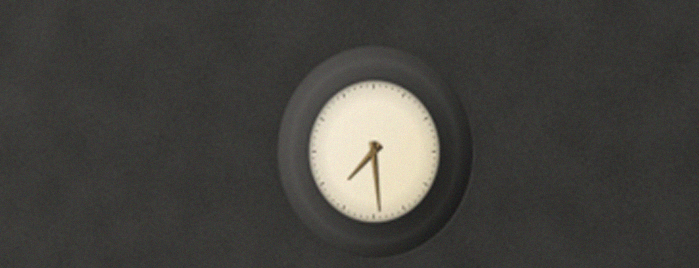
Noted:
7,29
